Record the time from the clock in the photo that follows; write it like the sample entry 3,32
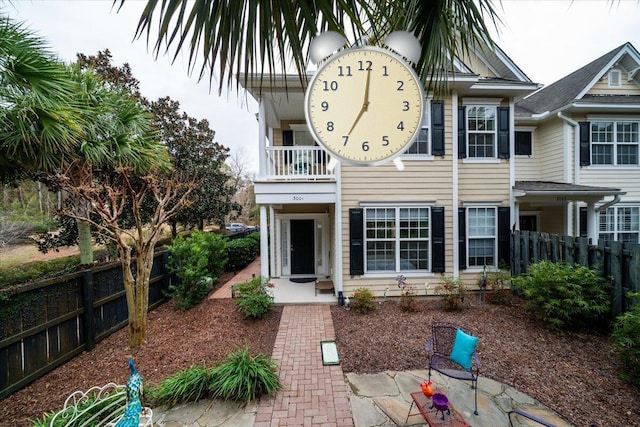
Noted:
7,01
